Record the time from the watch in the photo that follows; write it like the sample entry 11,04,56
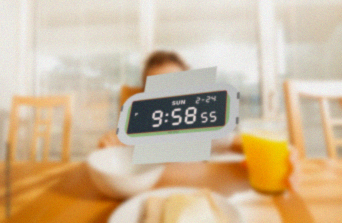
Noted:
9,58,55
